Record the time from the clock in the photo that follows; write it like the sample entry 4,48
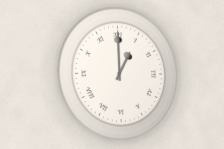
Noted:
1,00
